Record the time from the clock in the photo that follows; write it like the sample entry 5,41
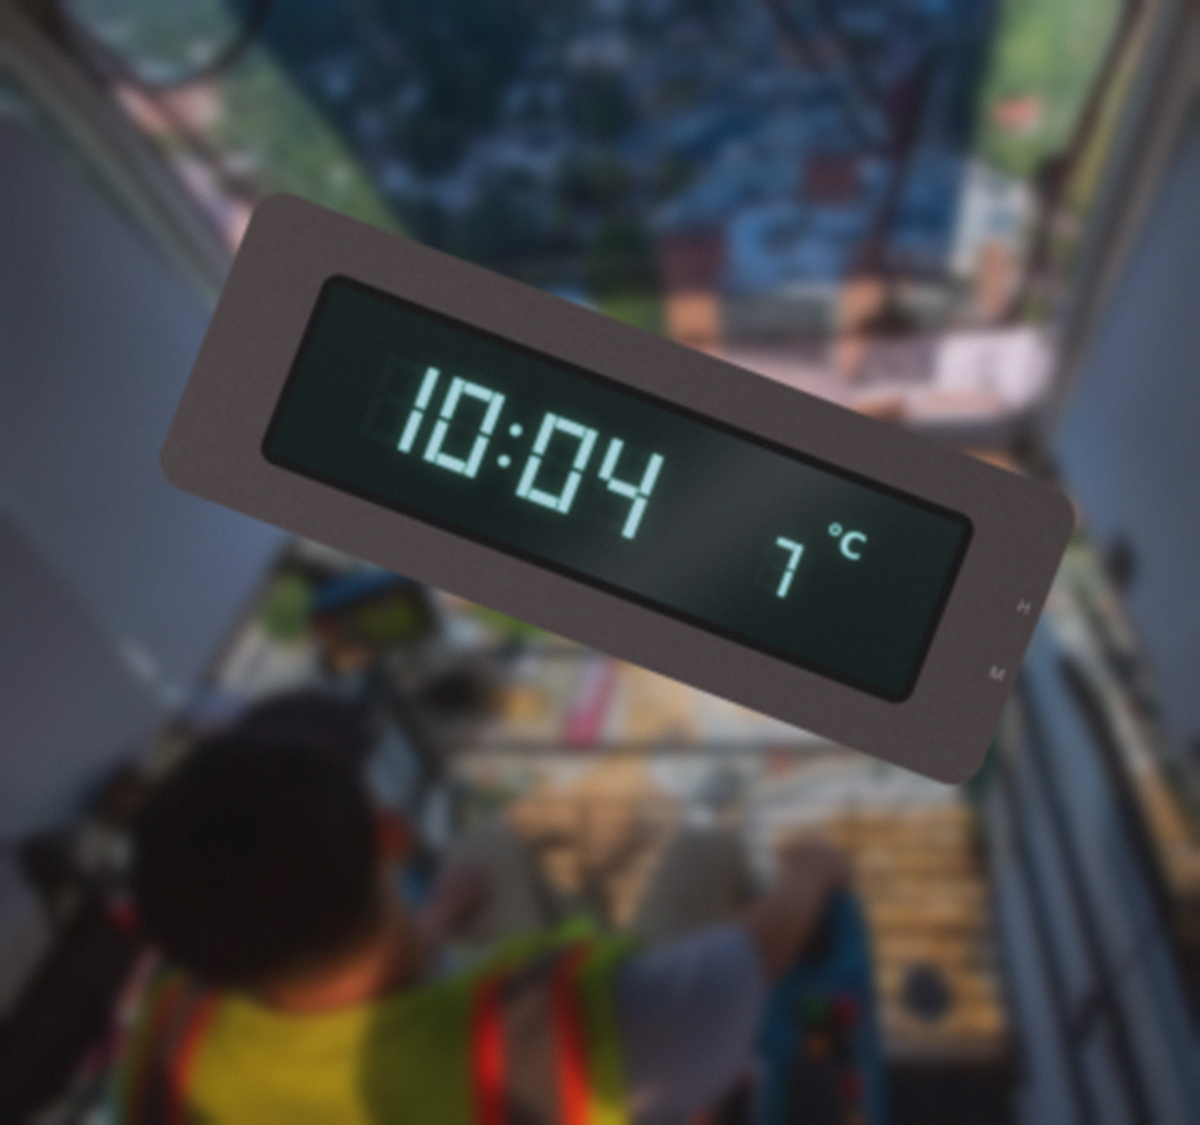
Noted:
10,04
